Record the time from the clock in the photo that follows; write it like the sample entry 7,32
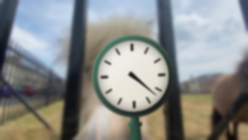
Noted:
4,22
